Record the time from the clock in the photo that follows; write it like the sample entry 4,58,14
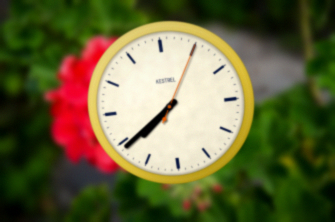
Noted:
7,39,05
